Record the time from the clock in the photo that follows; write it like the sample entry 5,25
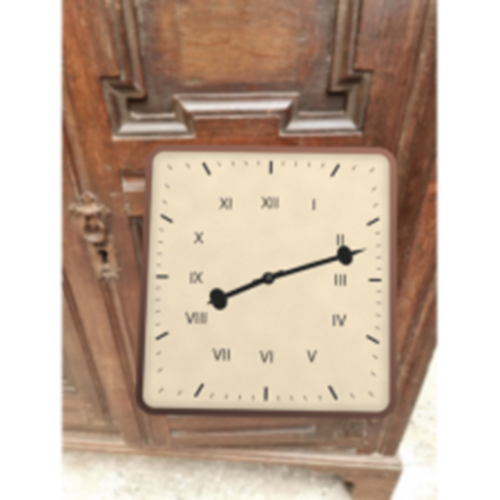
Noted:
8,12
